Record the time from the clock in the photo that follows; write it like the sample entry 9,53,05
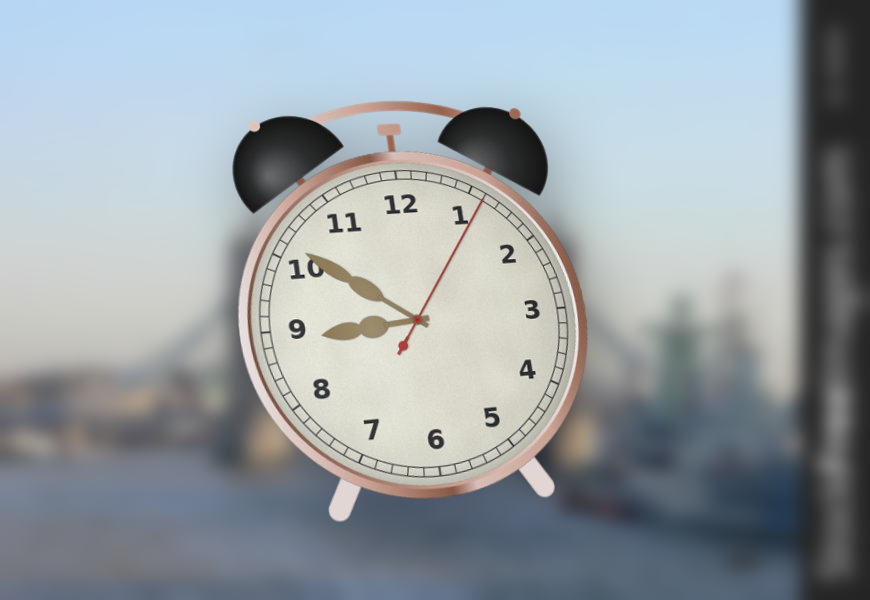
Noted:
8,51,06
